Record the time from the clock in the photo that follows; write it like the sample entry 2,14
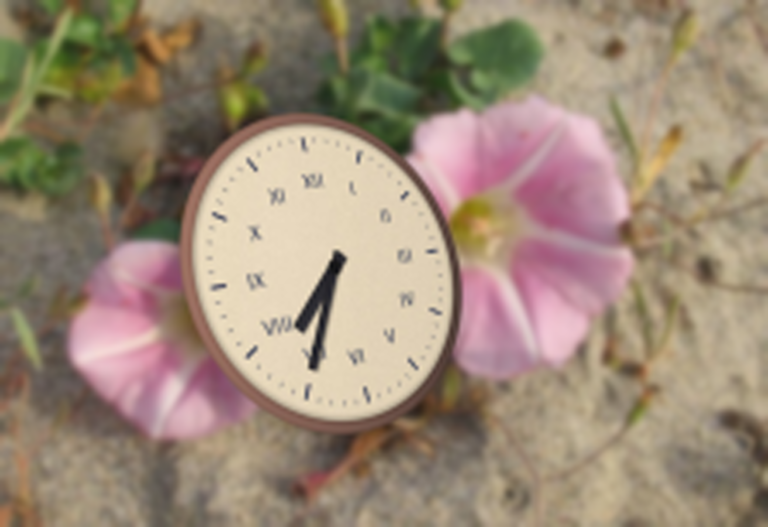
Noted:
7,35
